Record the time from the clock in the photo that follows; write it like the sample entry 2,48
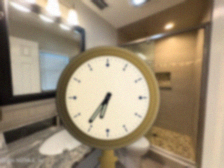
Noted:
6,36
